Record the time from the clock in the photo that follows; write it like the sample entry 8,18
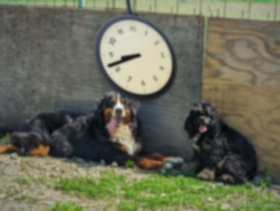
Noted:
8,42
